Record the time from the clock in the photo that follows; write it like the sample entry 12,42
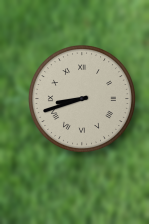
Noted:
8,42
